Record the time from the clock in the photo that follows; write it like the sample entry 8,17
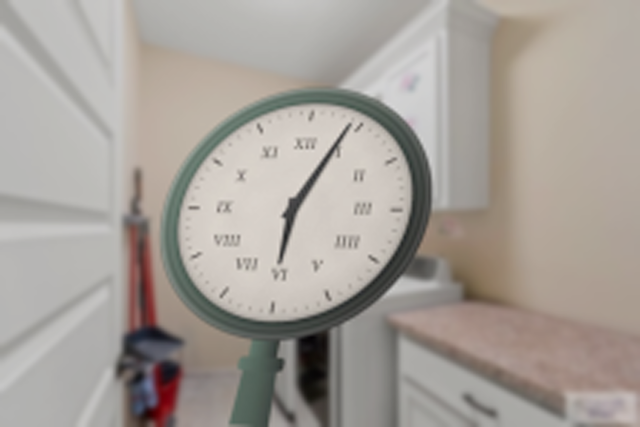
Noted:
6,04
